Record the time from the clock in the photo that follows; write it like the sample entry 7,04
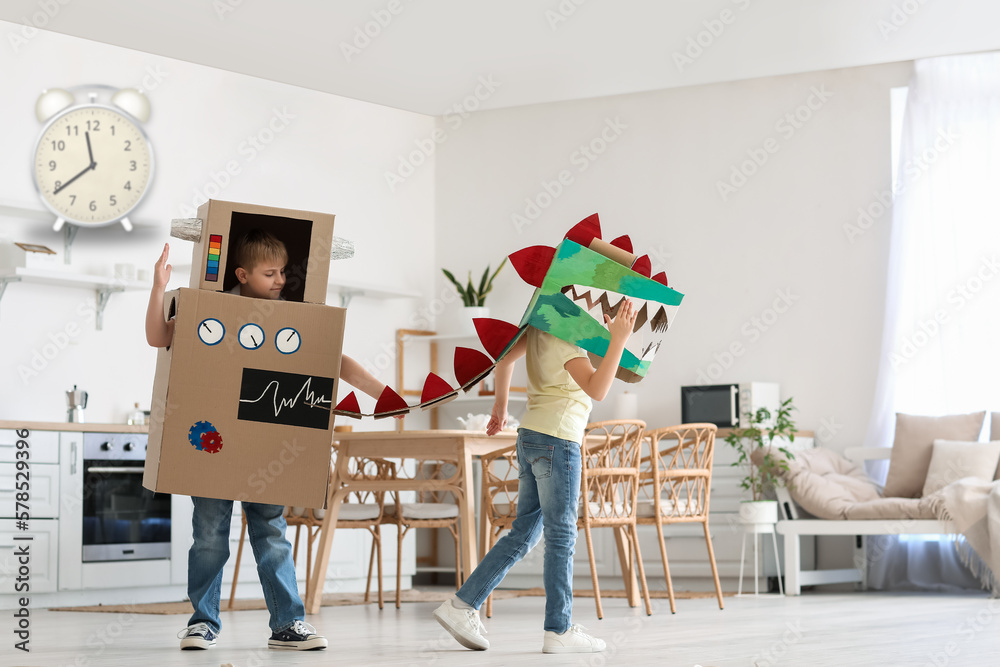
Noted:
11,39
